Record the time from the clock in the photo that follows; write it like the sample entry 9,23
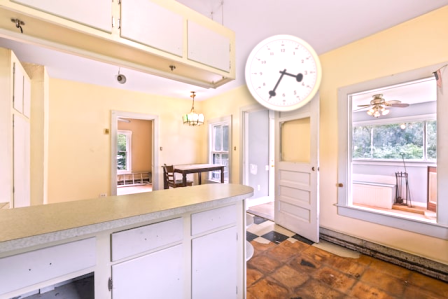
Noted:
3,35
